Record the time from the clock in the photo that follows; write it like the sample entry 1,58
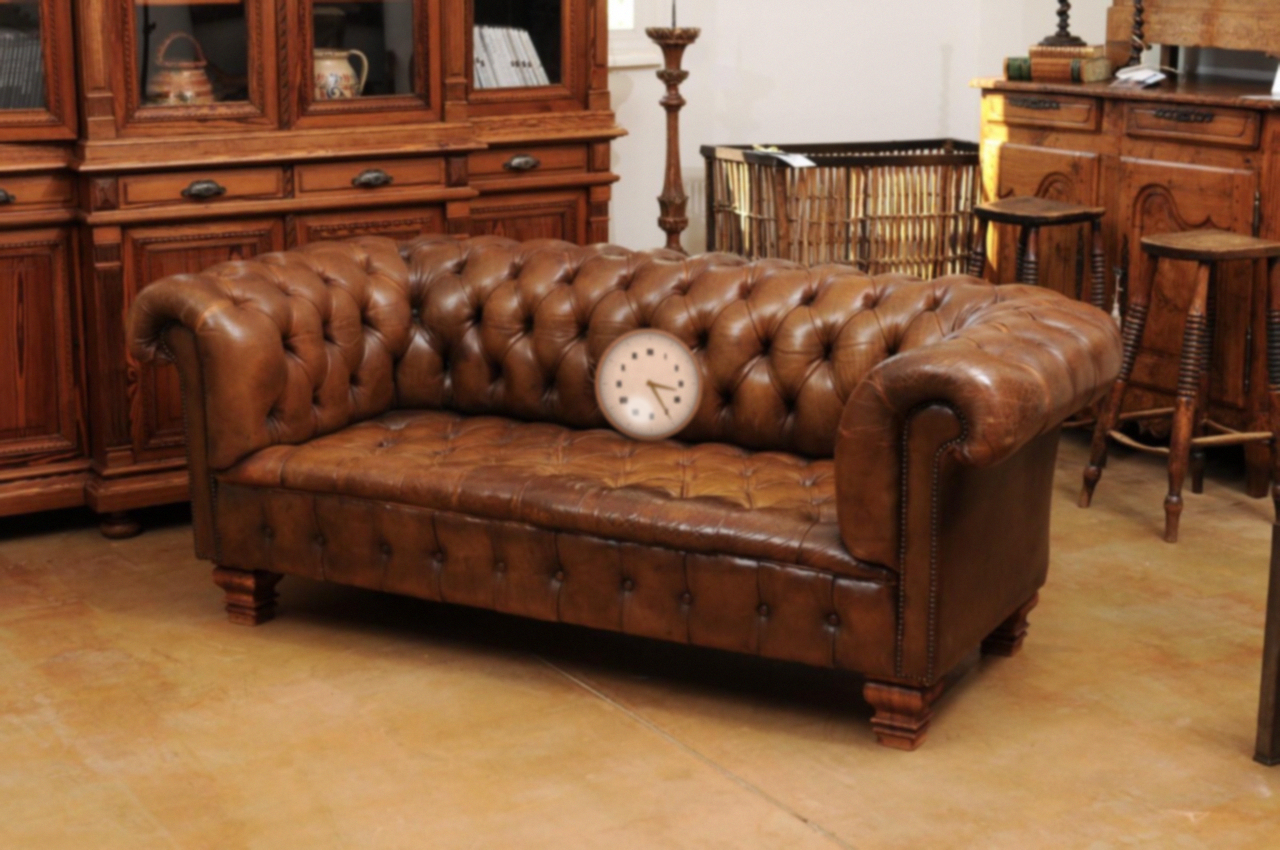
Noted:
3,25
